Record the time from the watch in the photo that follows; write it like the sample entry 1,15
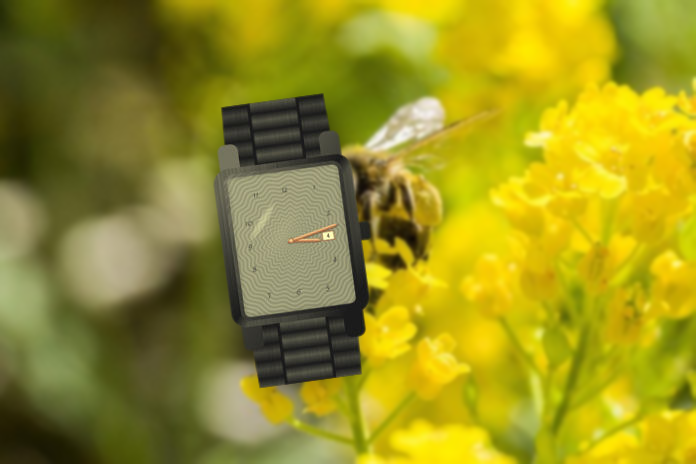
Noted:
3,13
